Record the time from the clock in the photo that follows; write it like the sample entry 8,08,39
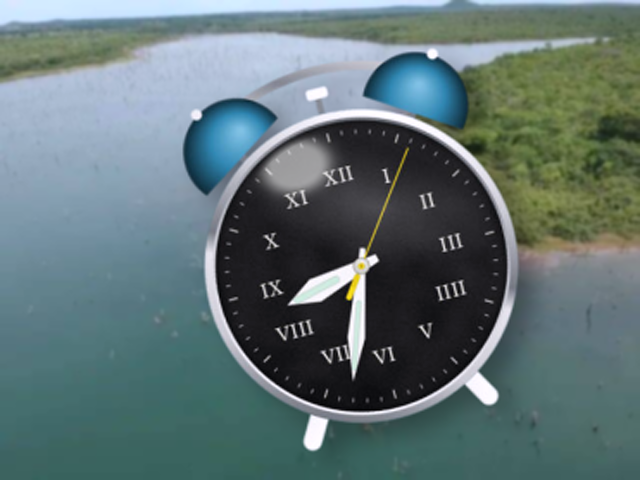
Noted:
8,33,06
